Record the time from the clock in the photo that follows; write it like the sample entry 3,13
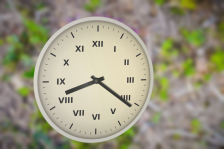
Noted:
8,21
